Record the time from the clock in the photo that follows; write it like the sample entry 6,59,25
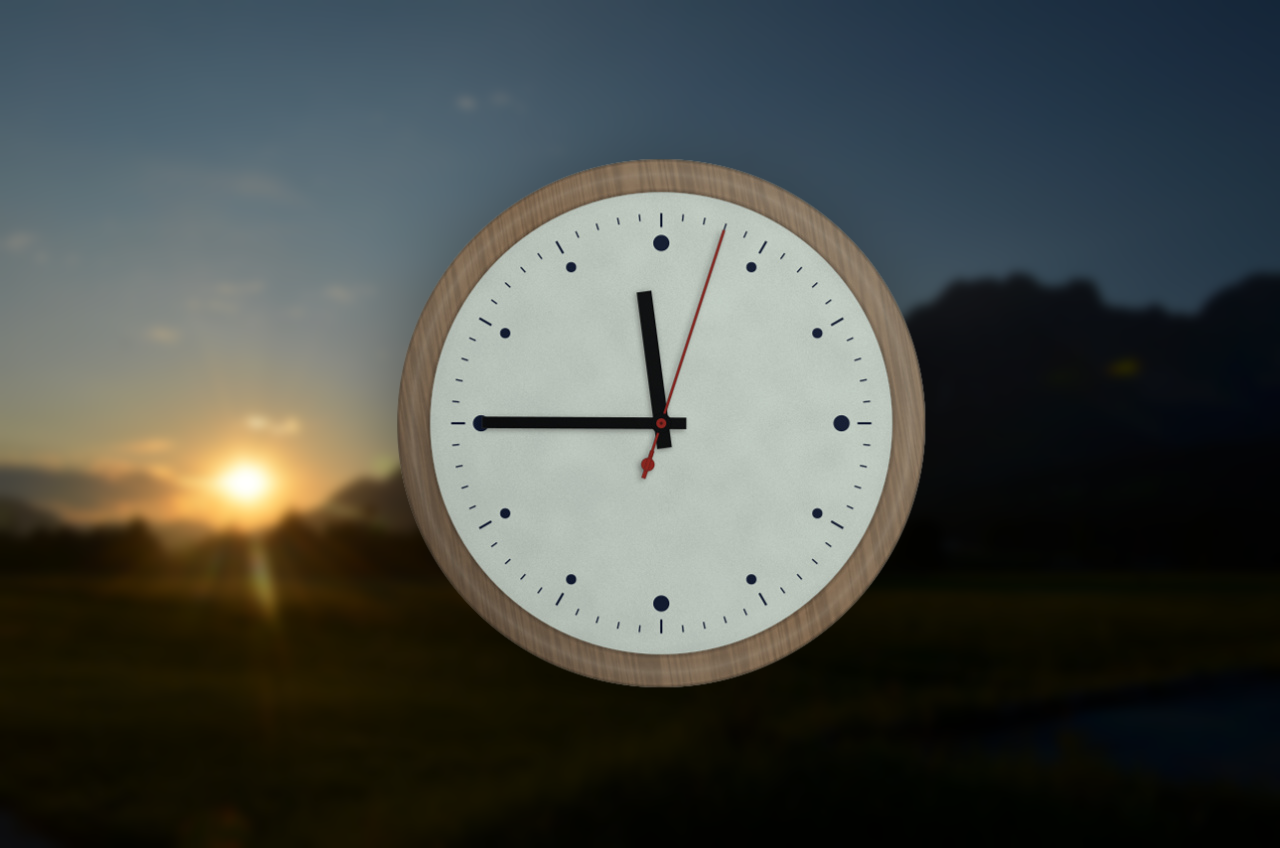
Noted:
11,45,03
